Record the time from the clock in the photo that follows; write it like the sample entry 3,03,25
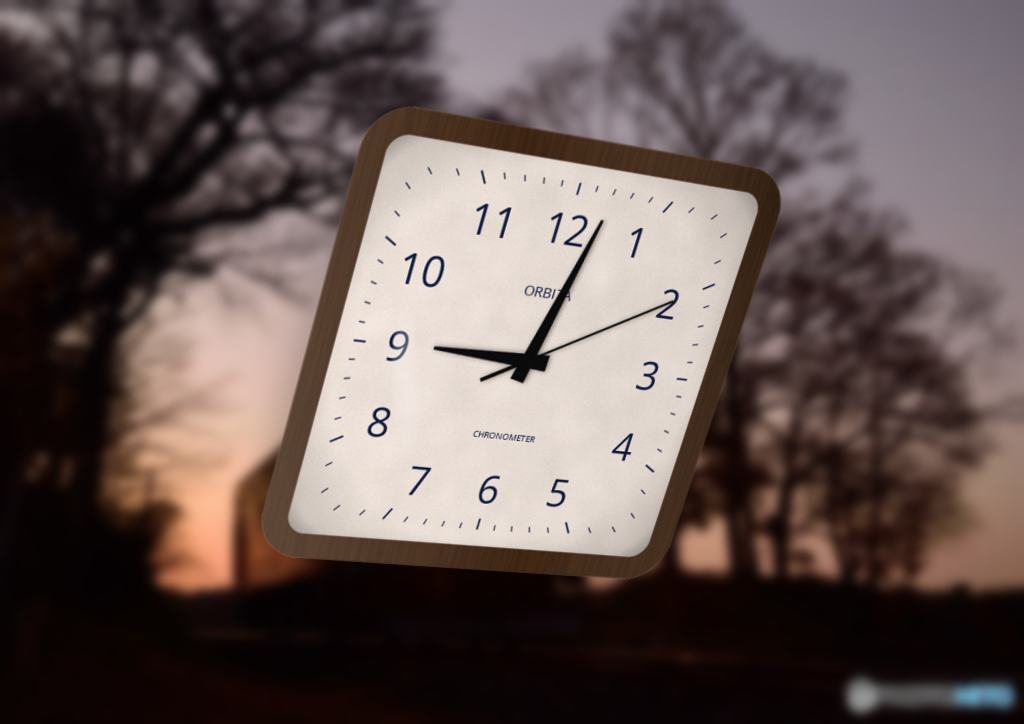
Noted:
9,02,10
